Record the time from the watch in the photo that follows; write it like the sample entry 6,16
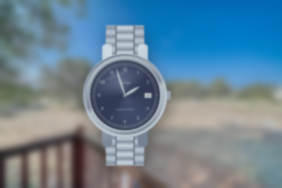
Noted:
1,57
